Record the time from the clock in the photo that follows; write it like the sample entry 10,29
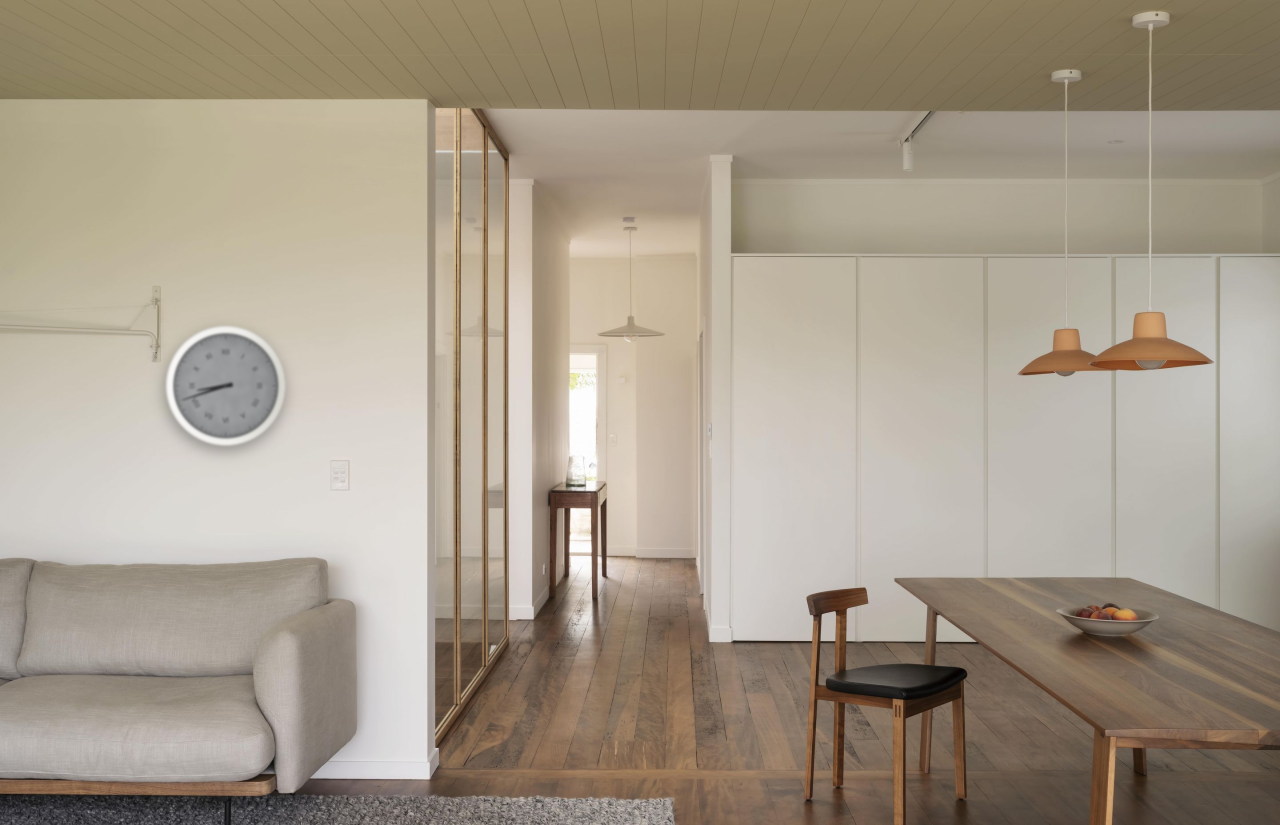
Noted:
8,42
